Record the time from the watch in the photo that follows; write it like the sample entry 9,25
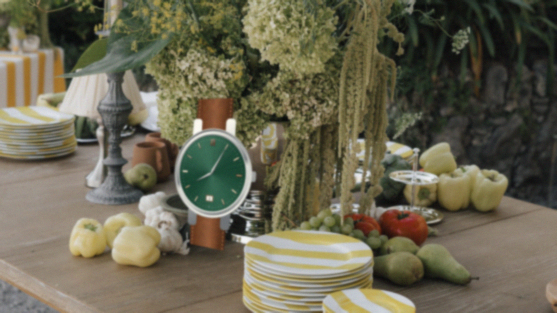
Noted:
8,05
